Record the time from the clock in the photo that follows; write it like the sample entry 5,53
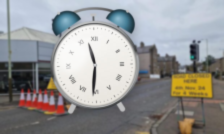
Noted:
11,31
